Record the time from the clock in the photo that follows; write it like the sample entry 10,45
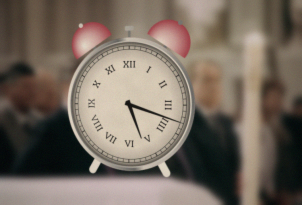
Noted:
5,18
